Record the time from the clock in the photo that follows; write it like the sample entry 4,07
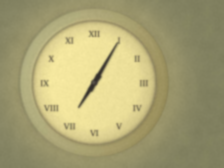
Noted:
7,05
